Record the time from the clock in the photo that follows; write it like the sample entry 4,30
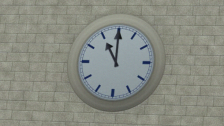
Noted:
11,00
